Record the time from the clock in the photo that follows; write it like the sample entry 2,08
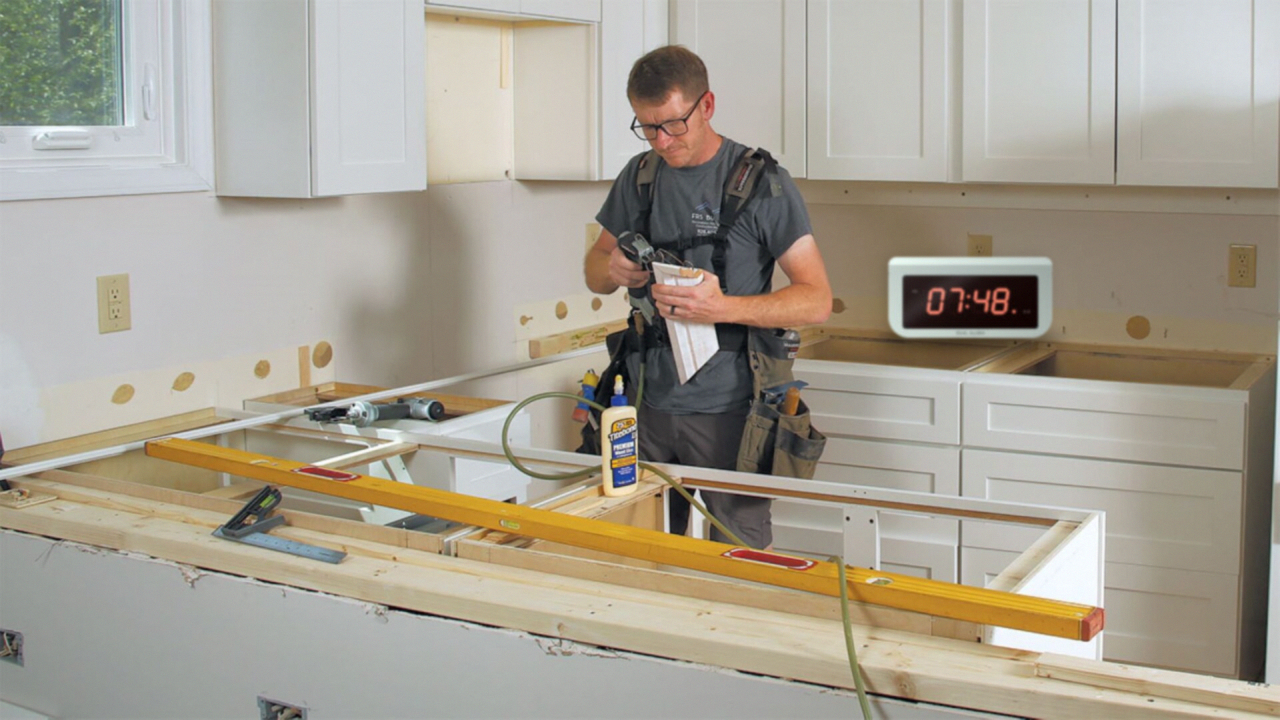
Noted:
7,48
